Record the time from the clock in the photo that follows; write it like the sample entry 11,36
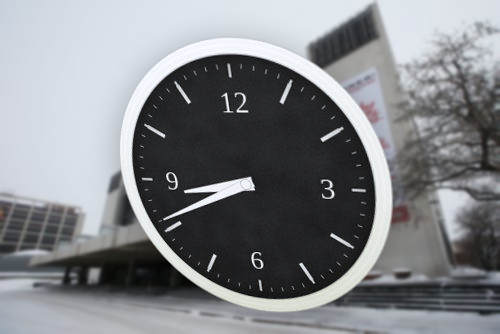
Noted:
8,41
